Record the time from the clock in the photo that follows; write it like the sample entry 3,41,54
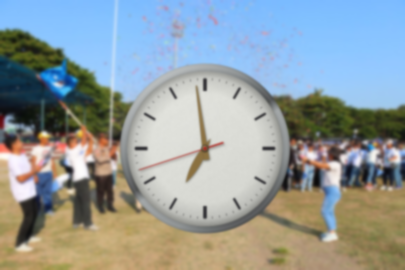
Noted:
6,58,42
